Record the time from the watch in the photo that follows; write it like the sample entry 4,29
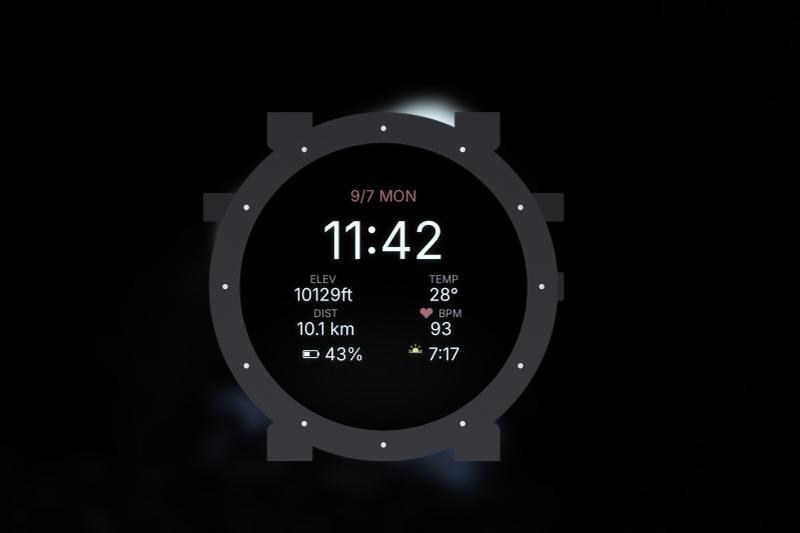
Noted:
11,42
